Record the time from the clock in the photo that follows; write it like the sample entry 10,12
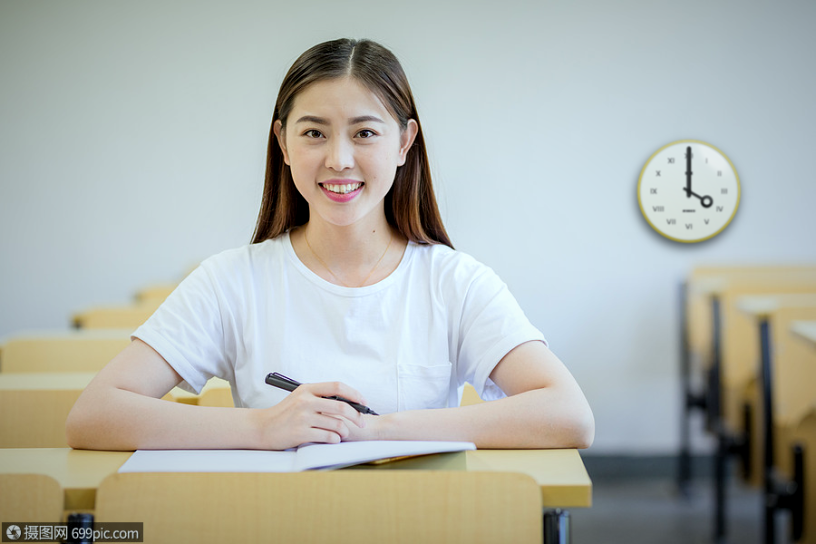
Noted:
4,00
